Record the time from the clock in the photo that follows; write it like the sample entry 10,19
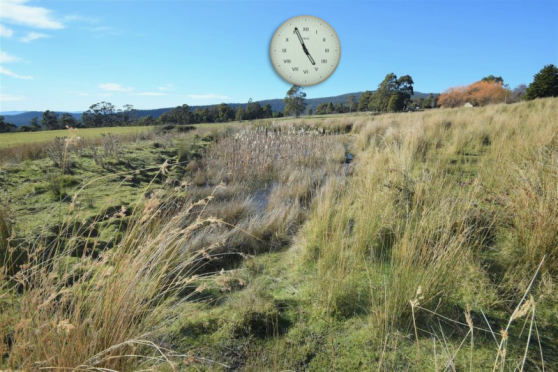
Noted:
4,56
